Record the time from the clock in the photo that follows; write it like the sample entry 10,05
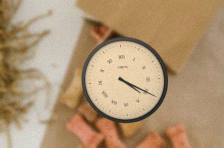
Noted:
4,20
